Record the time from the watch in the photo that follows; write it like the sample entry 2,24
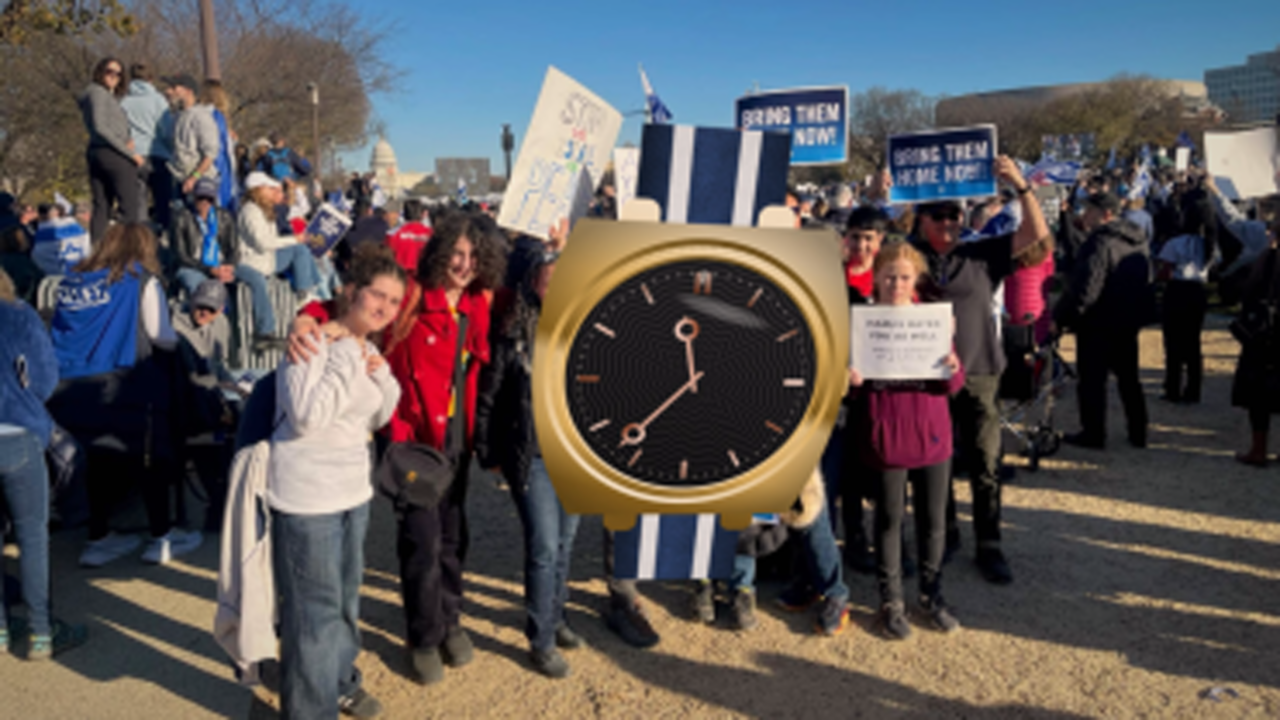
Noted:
11,37
